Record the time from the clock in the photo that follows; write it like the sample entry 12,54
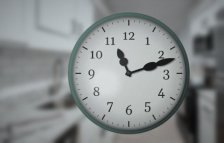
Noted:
11,12
